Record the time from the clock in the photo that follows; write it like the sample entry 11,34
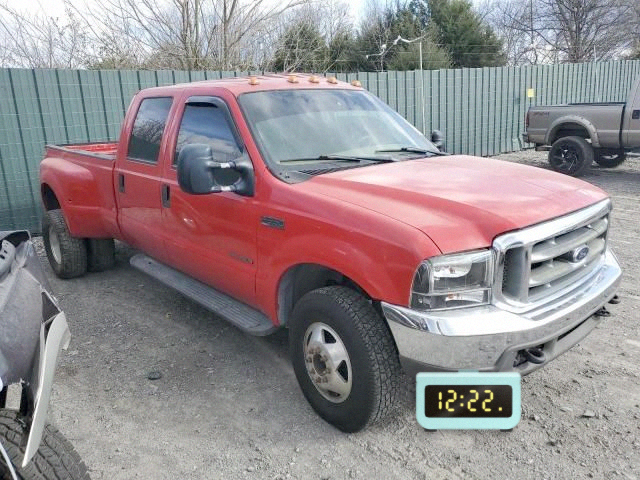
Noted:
12,22
